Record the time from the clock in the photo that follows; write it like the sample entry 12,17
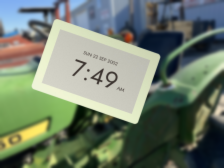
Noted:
7,49
